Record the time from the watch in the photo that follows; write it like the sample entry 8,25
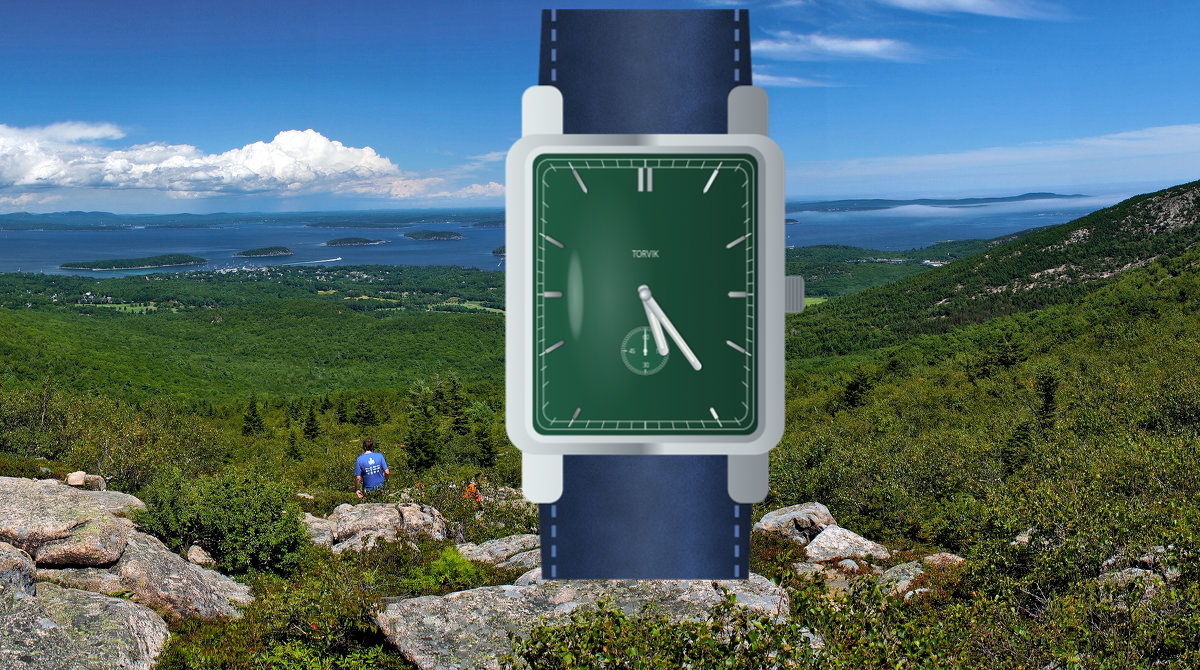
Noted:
5,24
